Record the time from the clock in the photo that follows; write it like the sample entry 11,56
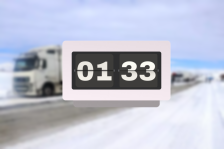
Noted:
1,33
